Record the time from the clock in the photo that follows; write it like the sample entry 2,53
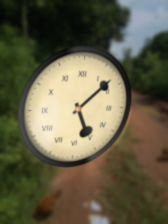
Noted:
5,08
